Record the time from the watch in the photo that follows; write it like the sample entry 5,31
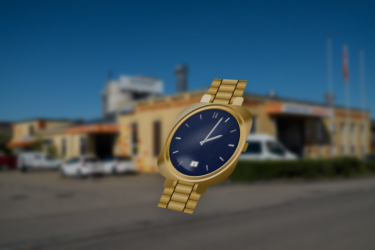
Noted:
2,03
